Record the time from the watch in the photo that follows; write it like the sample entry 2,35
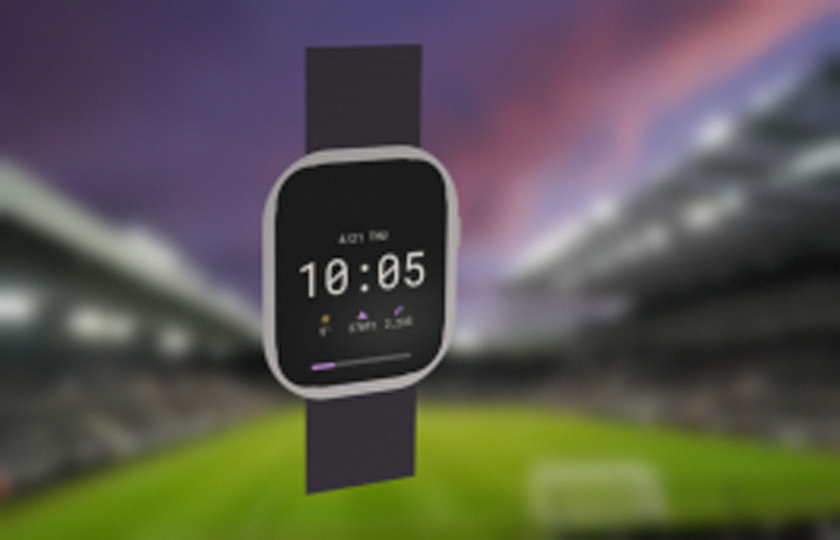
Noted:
10,05
